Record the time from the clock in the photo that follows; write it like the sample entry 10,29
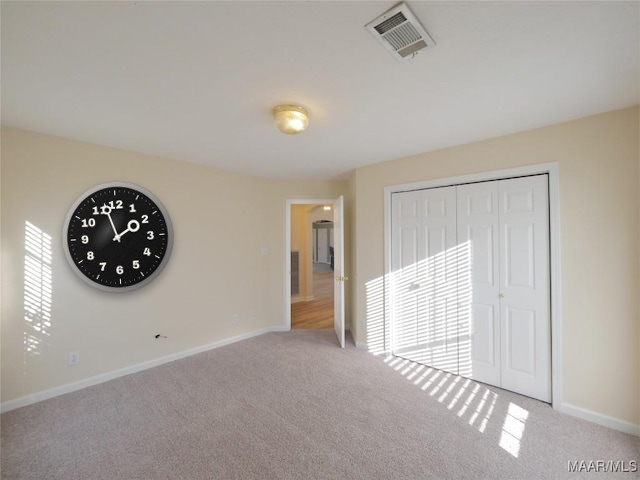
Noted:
1,57
